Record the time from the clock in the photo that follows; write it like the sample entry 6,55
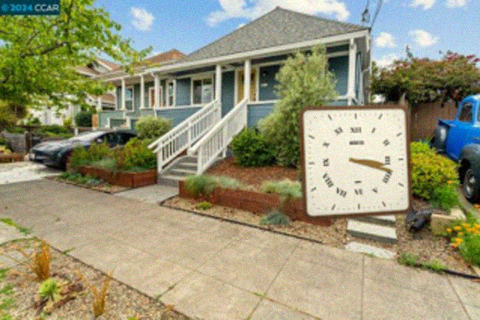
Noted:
3,18
